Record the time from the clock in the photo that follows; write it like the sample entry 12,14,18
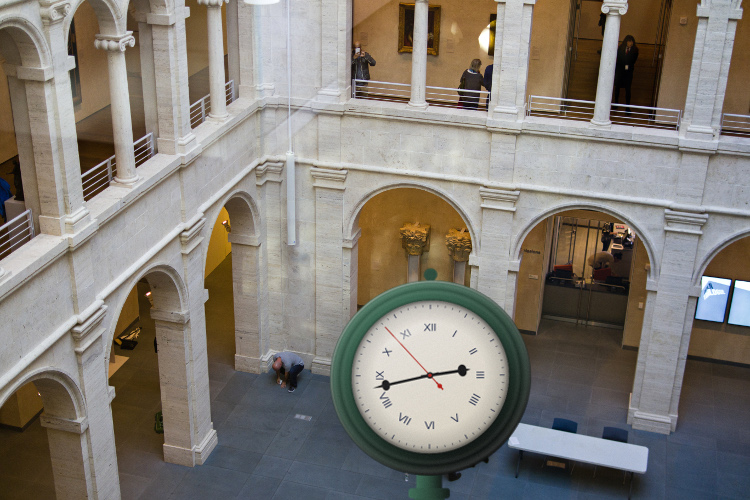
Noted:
2,42,53
